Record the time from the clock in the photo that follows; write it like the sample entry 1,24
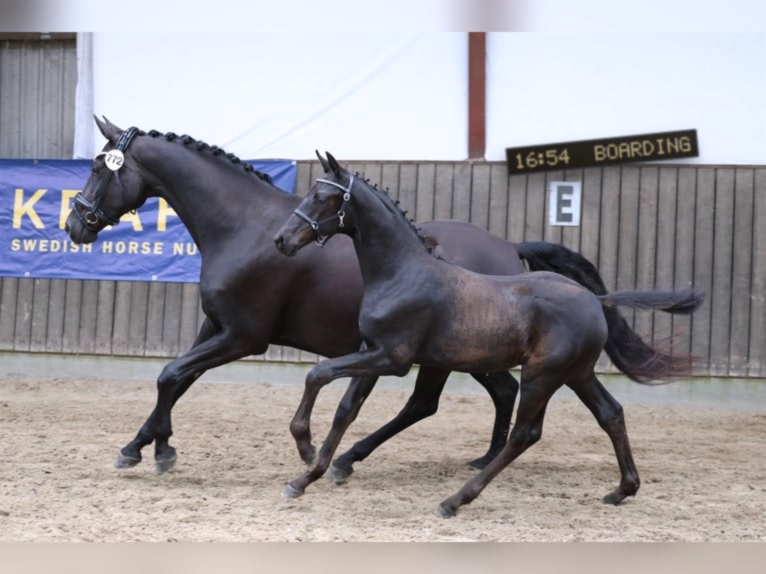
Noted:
16,54
